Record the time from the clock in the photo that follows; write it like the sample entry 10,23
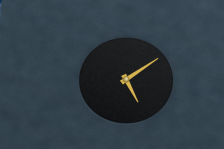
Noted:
5,09
